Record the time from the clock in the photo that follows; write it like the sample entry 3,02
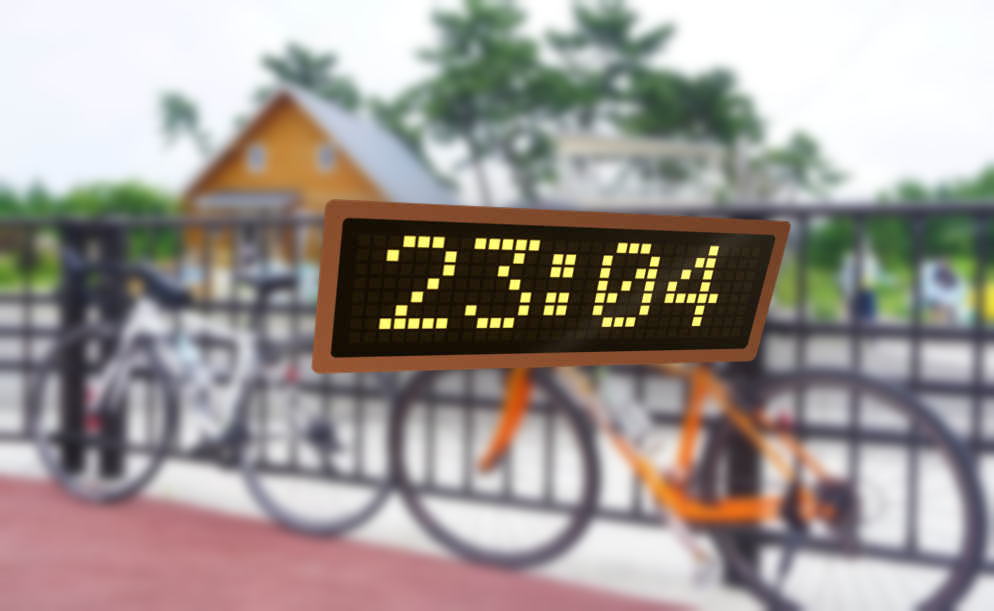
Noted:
23,04
